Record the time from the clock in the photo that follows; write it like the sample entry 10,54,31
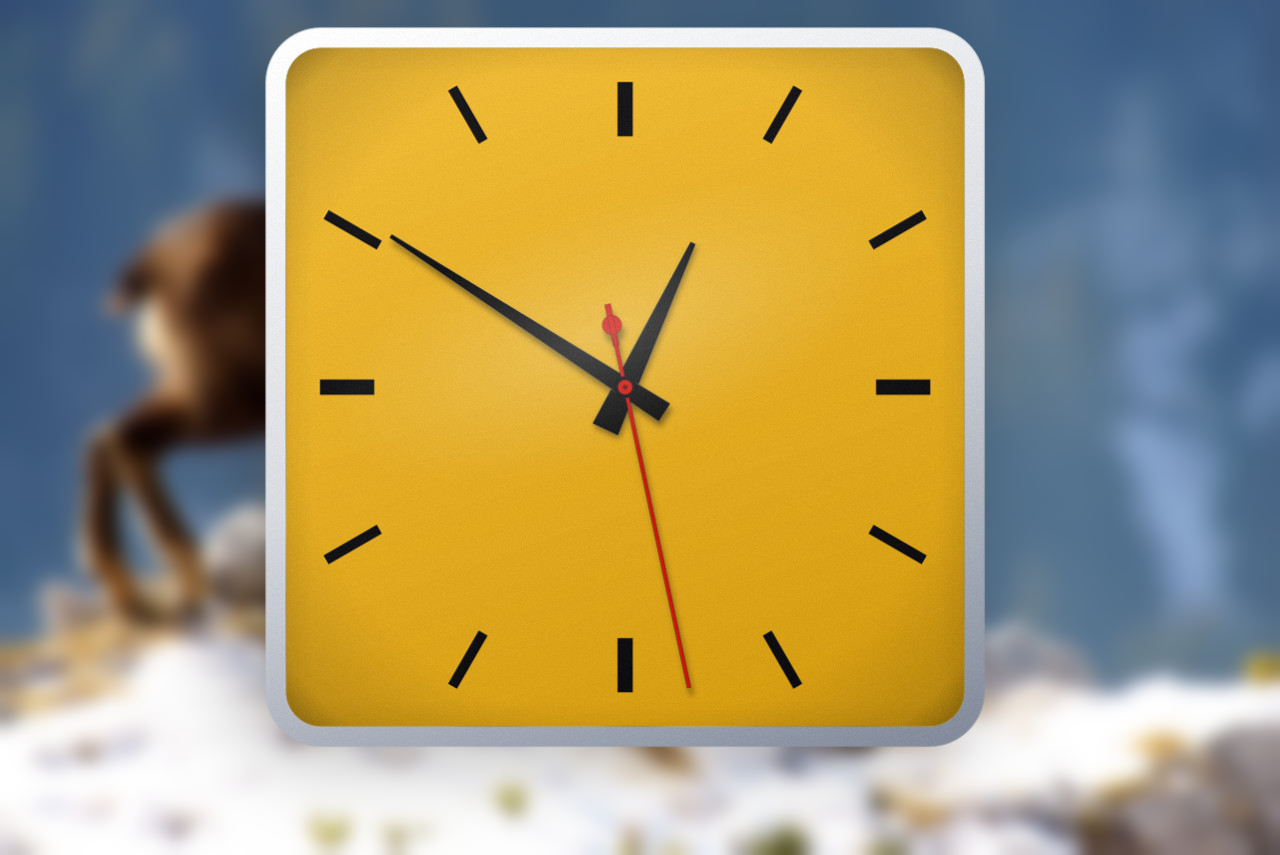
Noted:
12,50,28
